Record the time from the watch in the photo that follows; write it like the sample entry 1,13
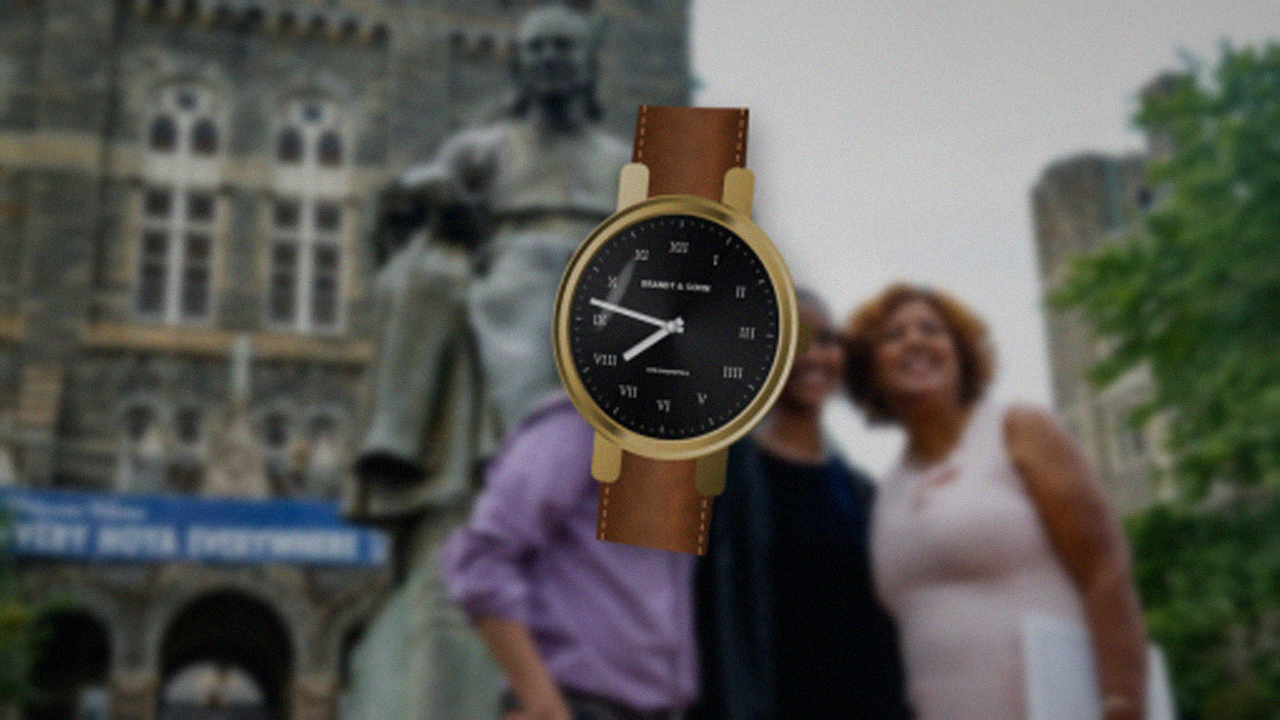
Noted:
7,47
